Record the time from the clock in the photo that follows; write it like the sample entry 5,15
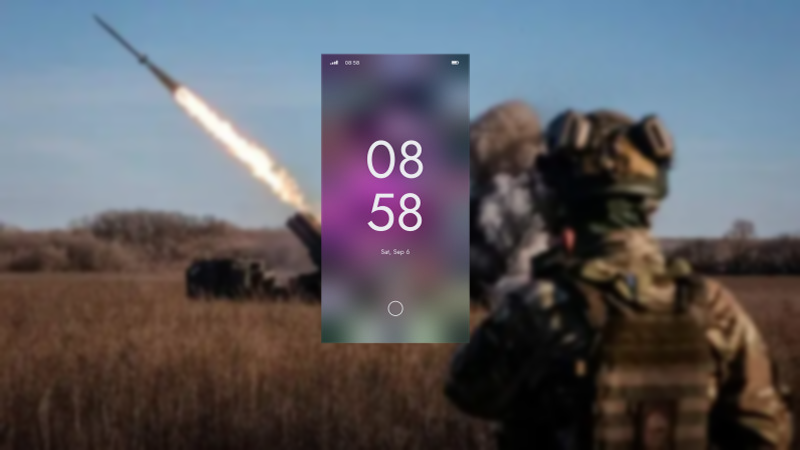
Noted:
8,58
